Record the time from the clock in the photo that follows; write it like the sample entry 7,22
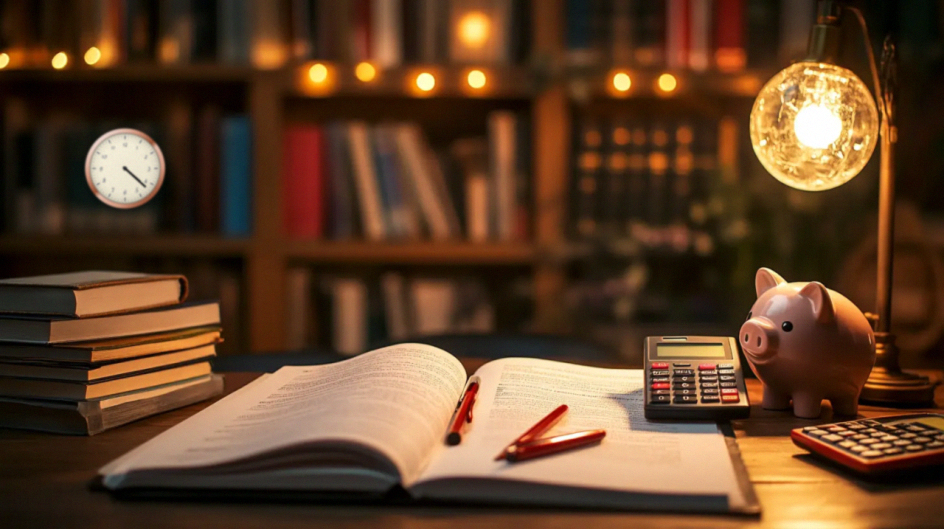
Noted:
4,22
